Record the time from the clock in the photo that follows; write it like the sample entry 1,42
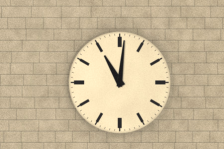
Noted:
11,01
